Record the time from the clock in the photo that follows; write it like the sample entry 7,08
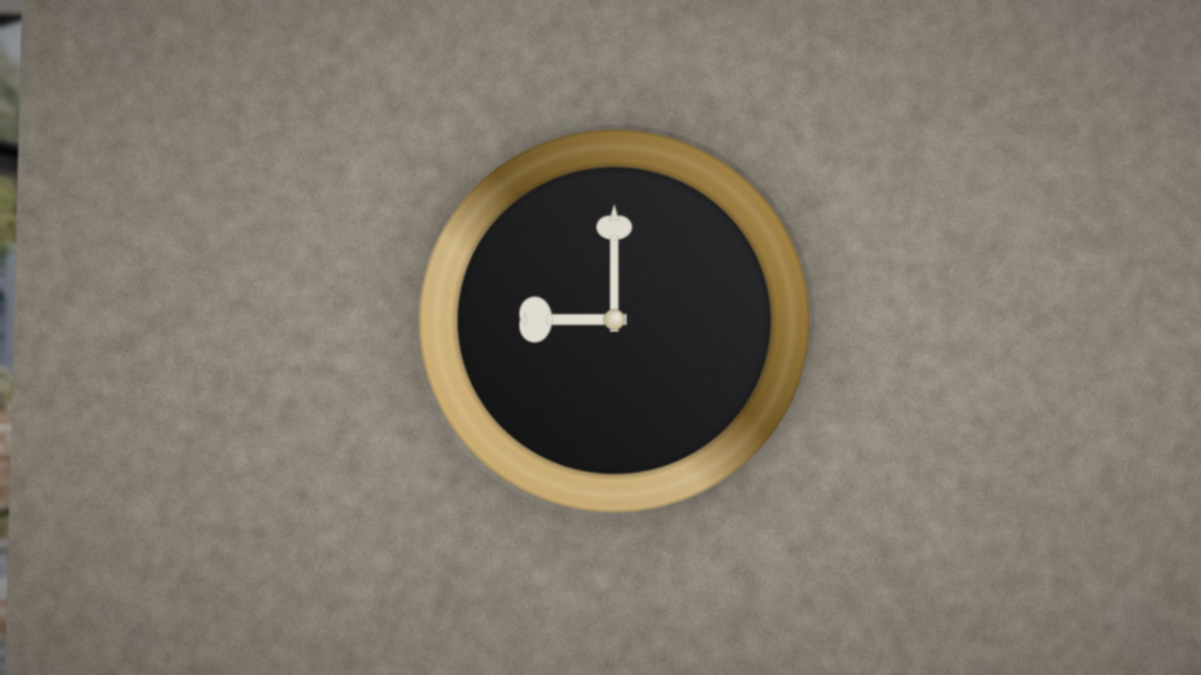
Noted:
9,00
